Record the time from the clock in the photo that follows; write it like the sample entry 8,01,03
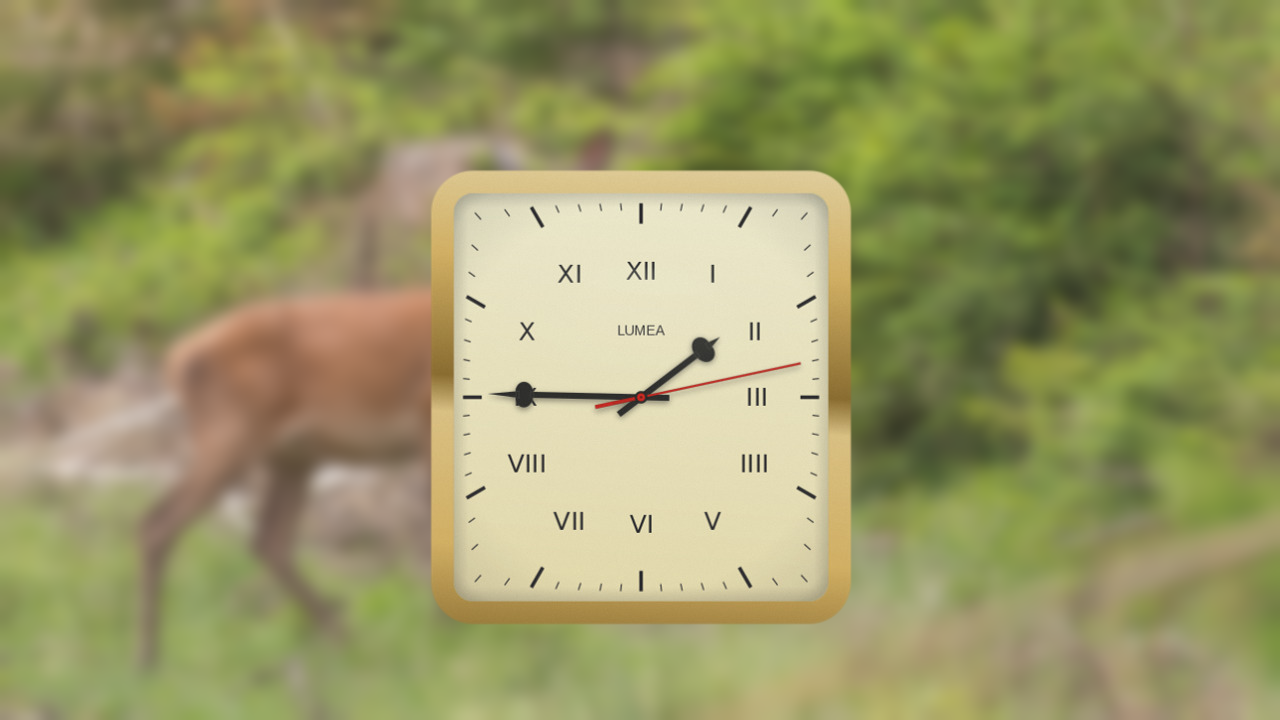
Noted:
1,45,13
